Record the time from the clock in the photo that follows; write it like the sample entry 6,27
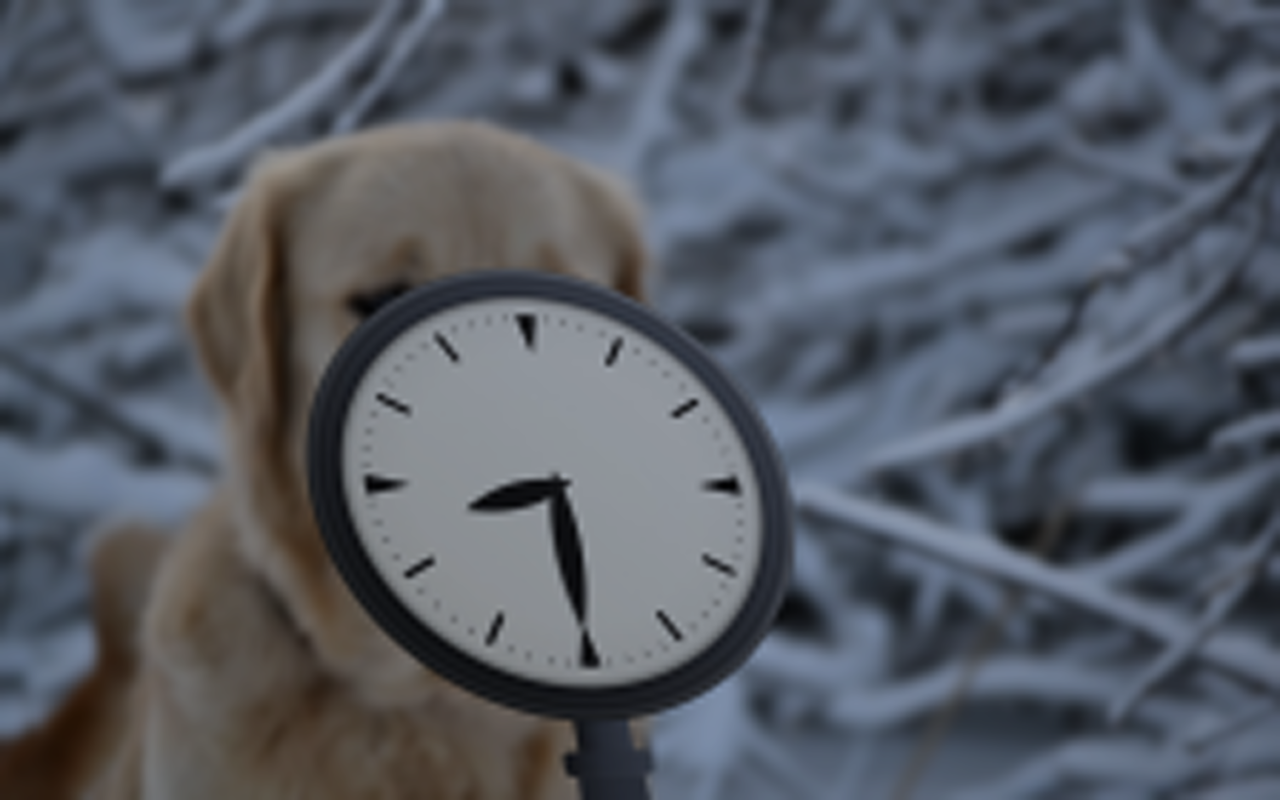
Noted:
8,30
